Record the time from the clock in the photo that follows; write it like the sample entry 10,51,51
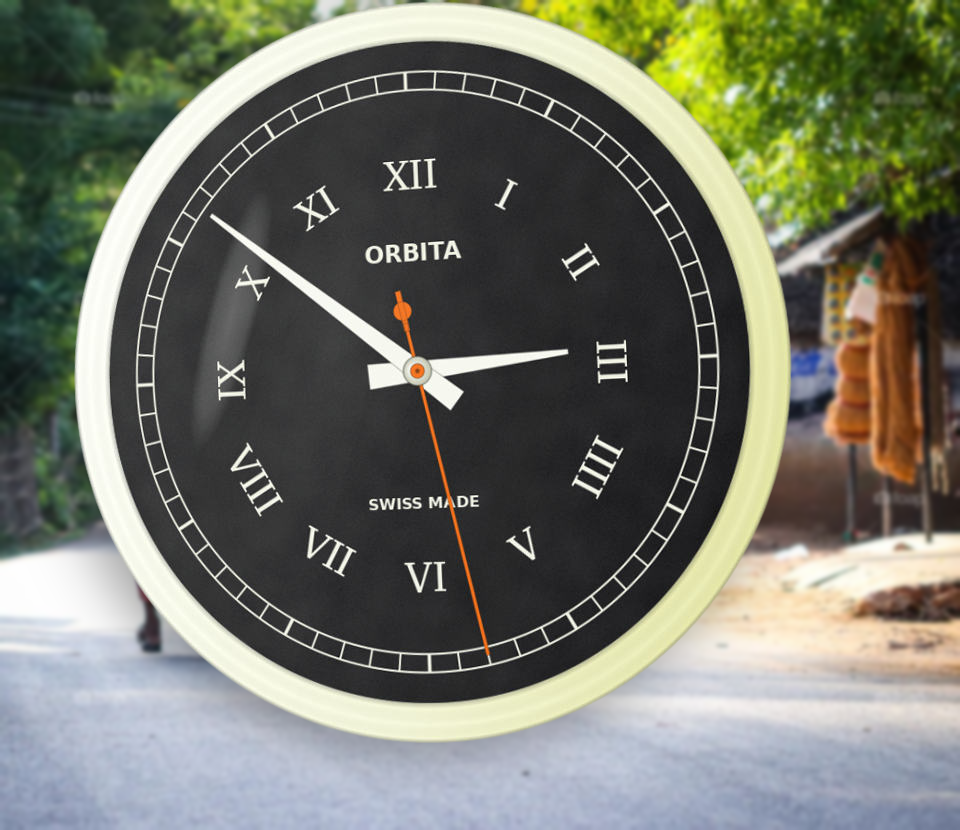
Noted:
2,51,28
